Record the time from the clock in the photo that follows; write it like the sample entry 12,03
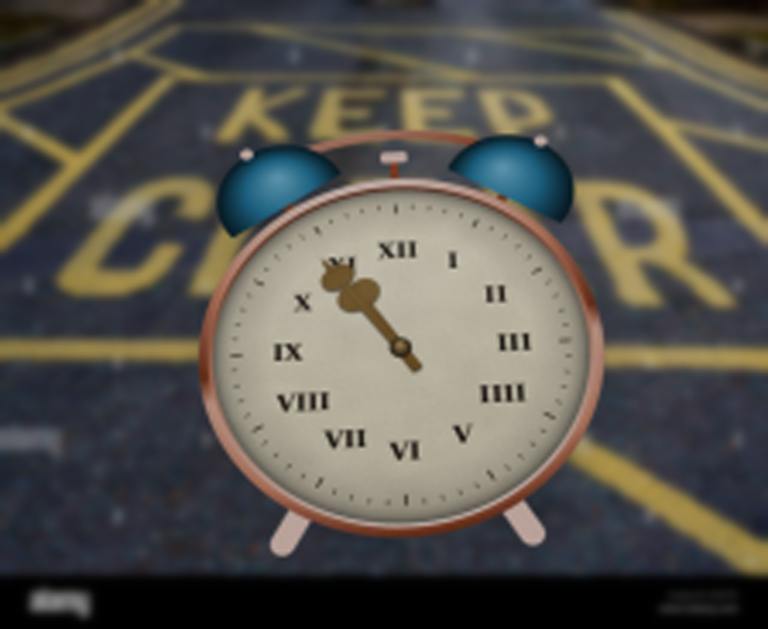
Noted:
10,54
